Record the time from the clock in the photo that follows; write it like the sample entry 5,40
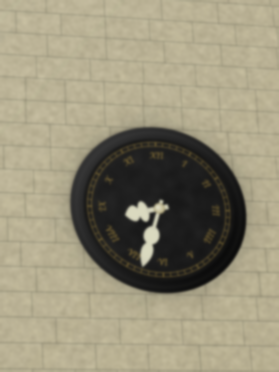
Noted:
8,33
